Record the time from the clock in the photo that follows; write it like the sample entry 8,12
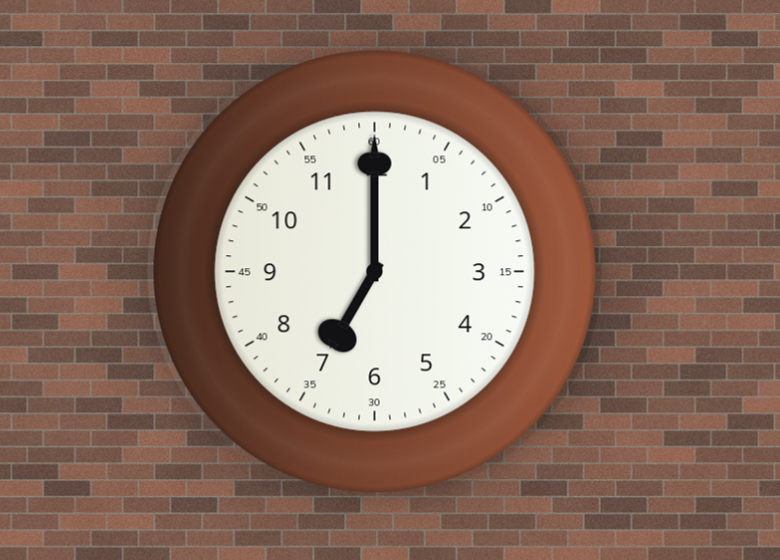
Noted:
7,00
